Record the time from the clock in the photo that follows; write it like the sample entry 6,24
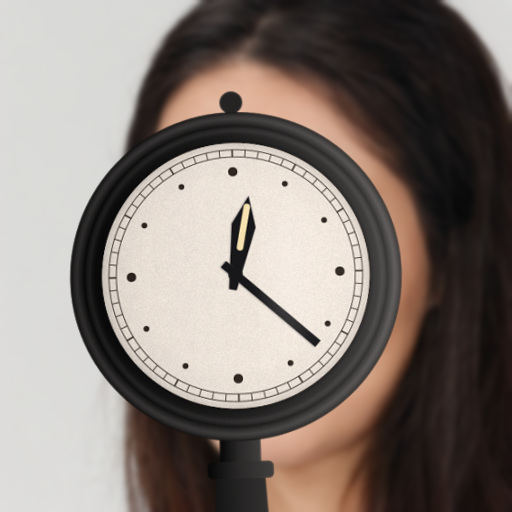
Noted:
12,22
